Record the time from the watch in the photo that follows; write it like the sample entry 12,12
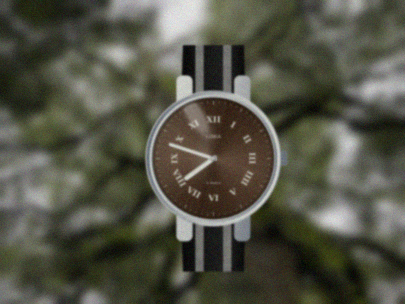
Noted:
7,48
